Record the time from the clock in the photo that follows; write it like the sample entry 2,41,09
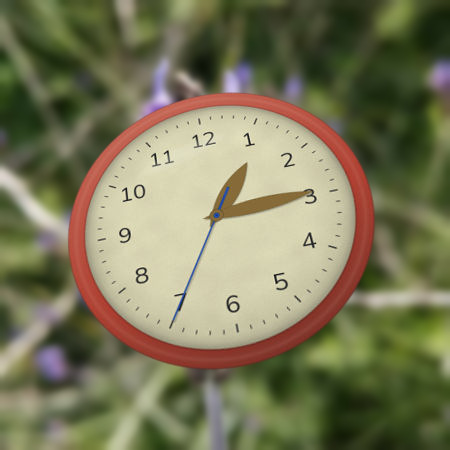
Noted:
1,14,35
